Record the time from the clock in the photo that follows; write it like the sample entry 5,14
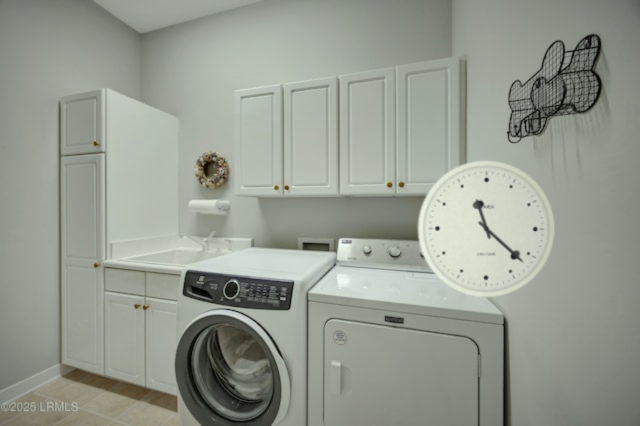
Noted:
11,22
